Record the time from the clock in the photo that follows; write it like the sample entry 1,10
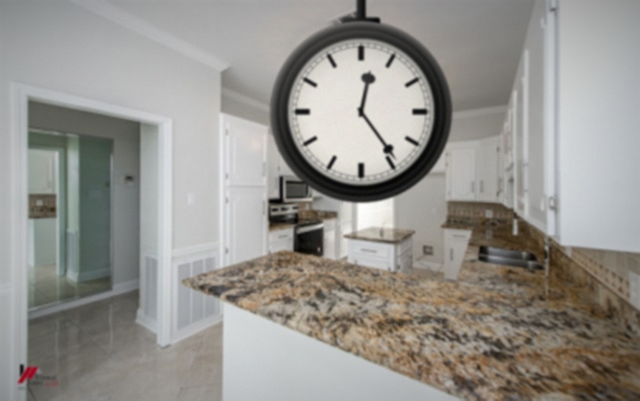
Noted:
12,24
